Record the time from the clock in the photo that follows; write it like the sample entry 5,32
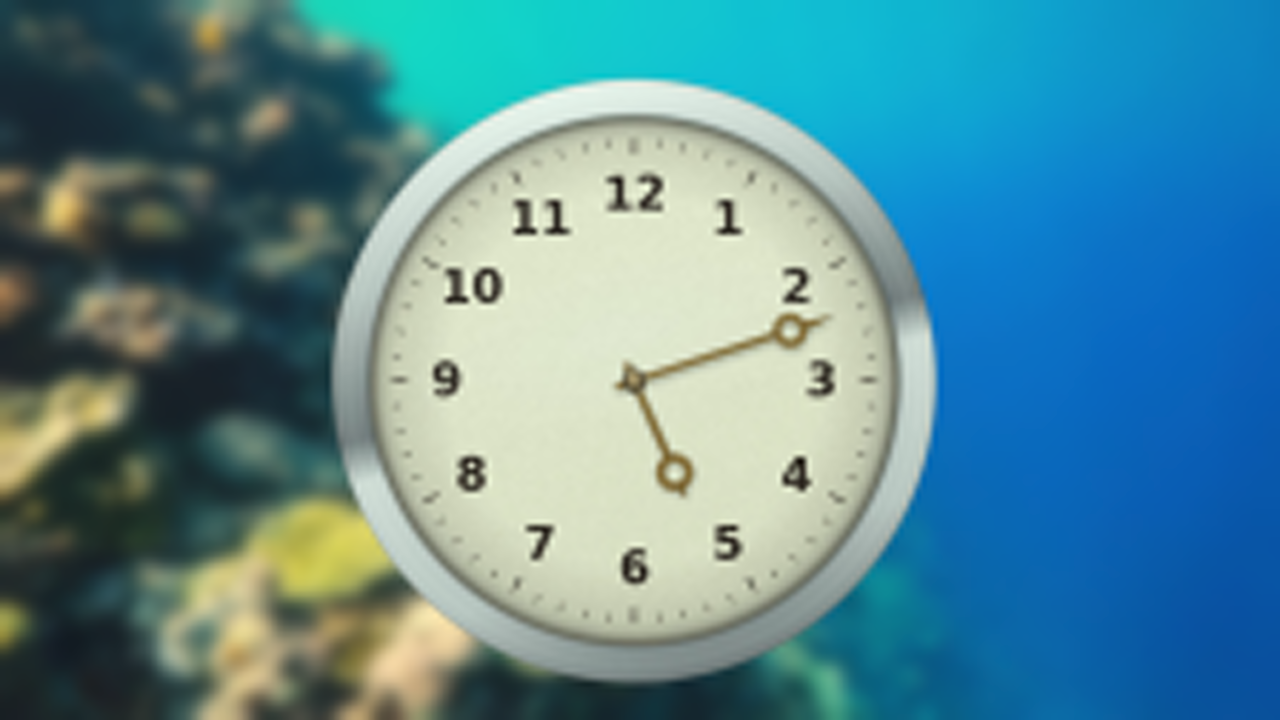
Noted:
5,12
